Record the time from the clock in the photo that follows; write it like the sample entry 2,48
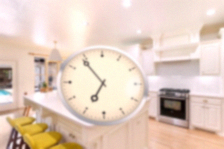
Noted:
6,54
